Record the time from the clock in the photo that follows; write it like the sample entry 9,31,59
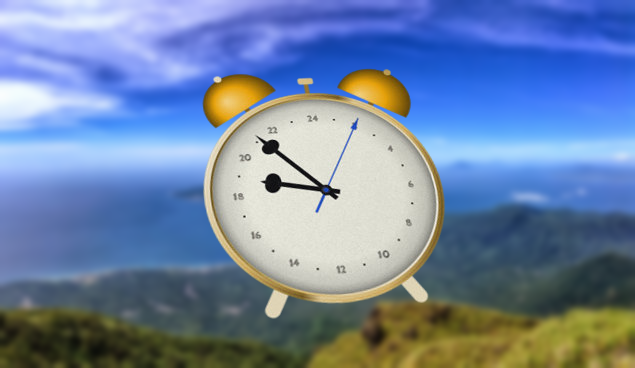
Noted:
18,53,05
